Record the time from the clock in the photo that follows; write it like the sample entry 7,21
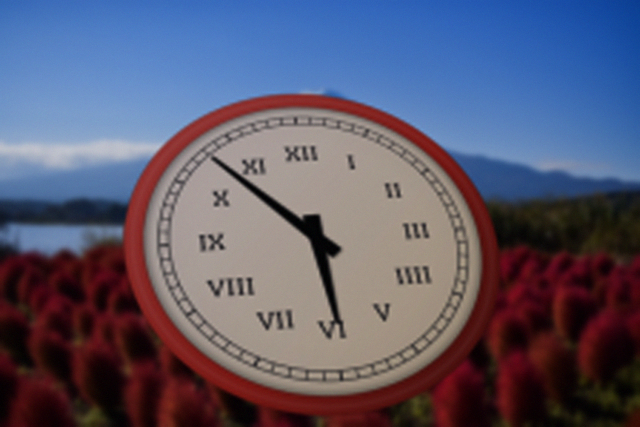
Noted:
5,53
